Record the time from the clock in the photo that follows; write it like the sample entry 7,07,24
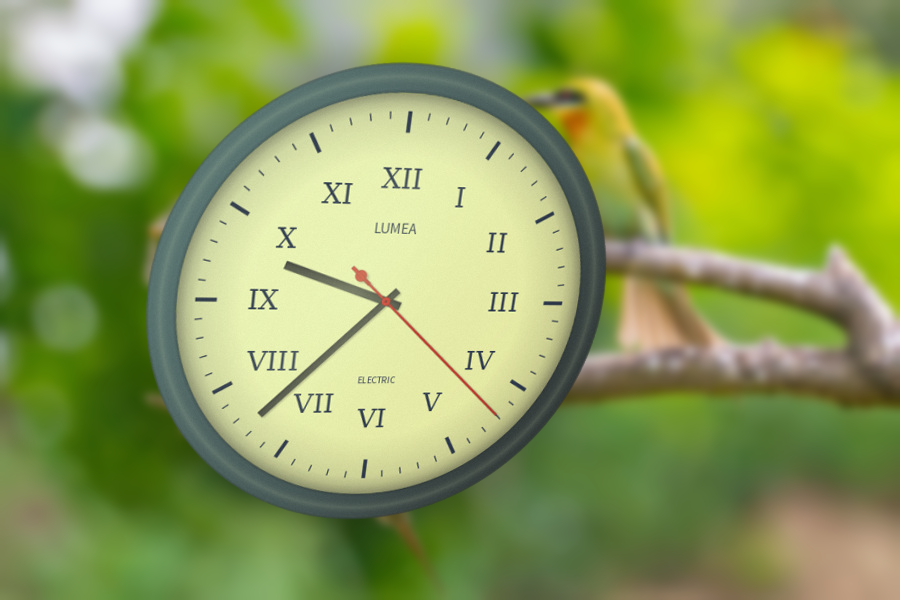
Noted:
9,37,22
